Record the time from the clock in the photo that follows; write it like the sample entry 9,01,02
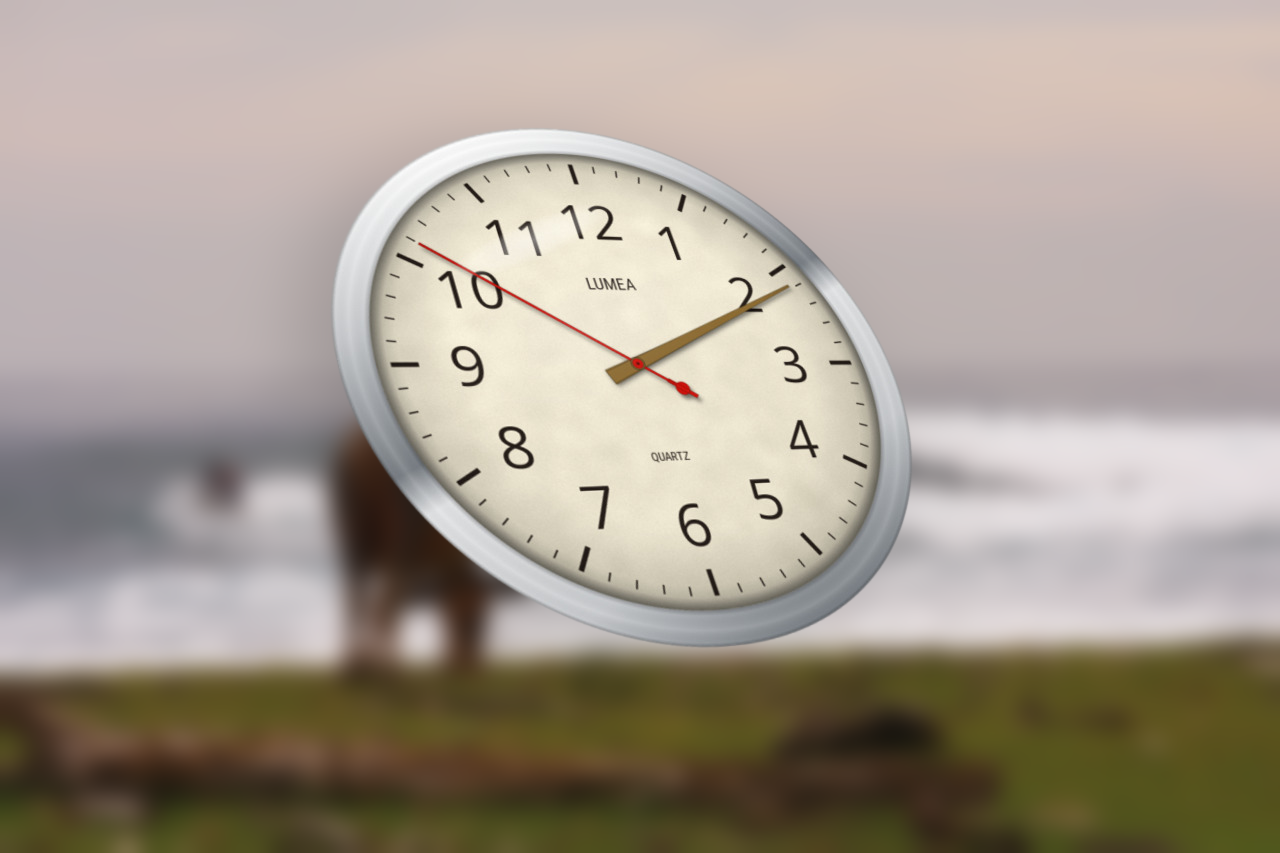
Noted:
2,10,51
